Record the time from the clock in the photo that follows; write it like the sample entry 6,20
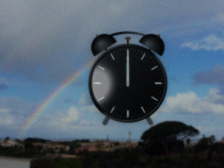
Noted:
12,00
